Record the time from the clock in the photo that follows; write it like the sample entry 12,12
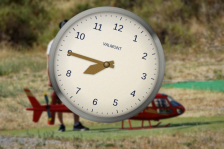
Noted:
7,45
